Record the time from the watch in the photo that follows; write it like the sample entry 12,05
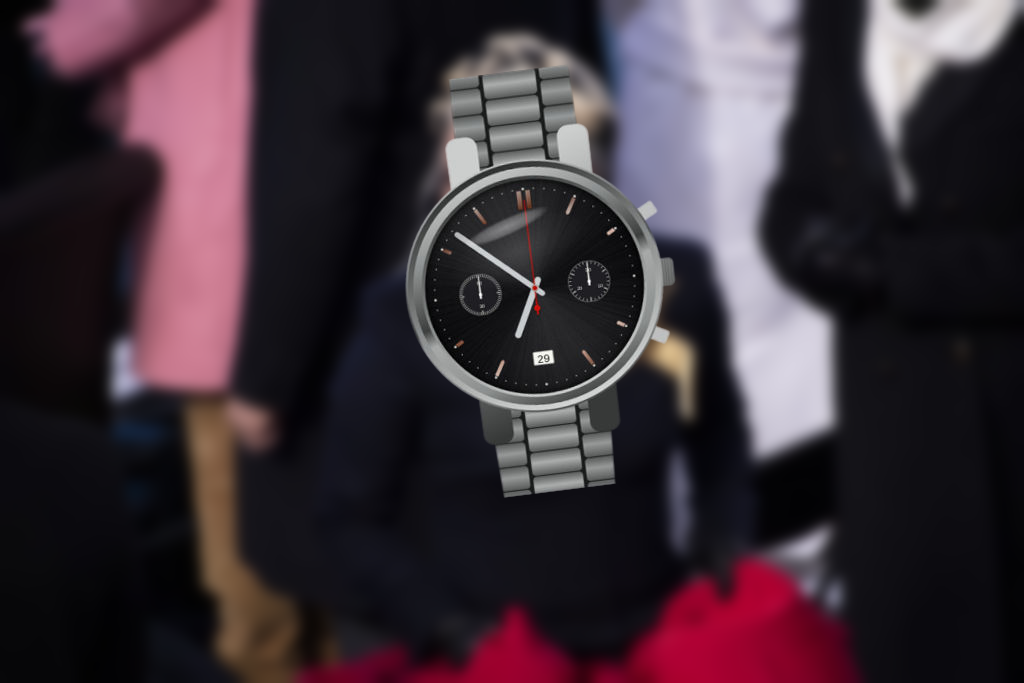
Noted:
6,52
